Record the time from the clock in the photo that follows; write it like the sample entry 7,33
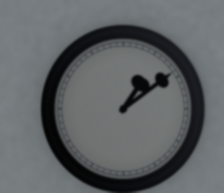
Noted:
1,09
